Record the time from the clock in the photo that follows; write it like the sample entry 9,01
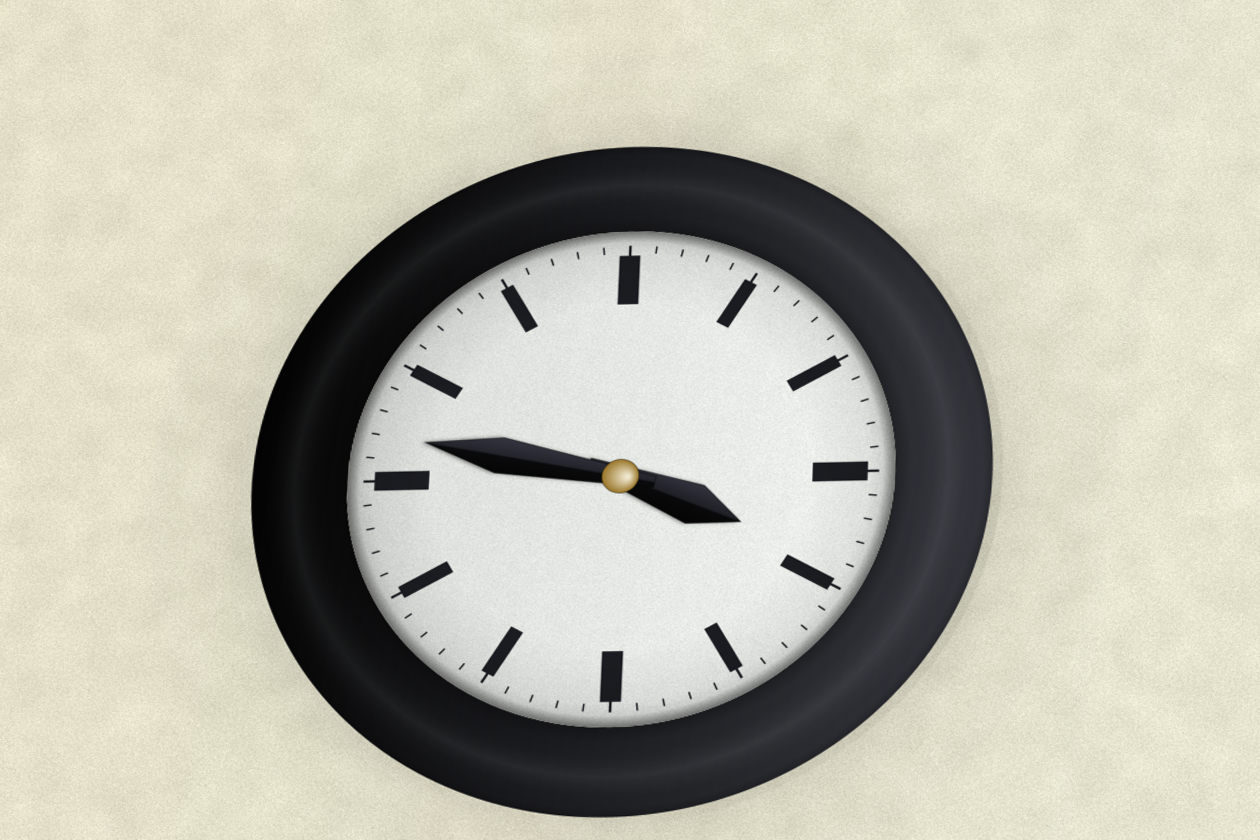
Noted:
3,47
